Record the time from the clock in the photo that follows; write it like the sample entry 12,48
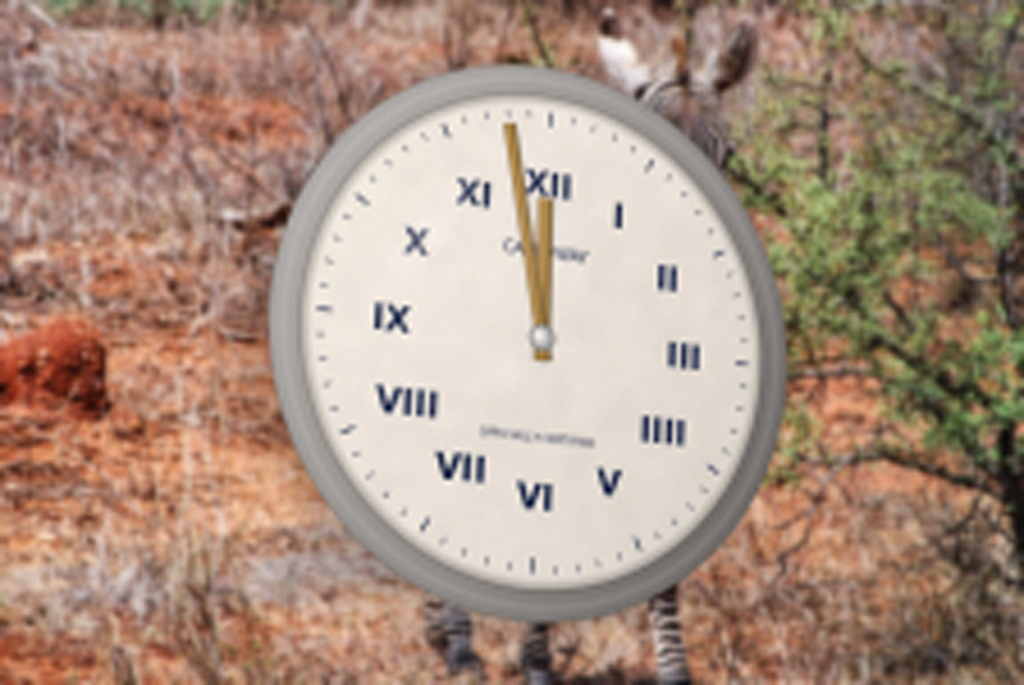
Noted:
11,58
